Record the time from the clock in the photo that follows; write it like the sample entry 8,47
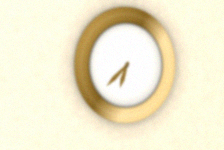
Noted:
6,38
